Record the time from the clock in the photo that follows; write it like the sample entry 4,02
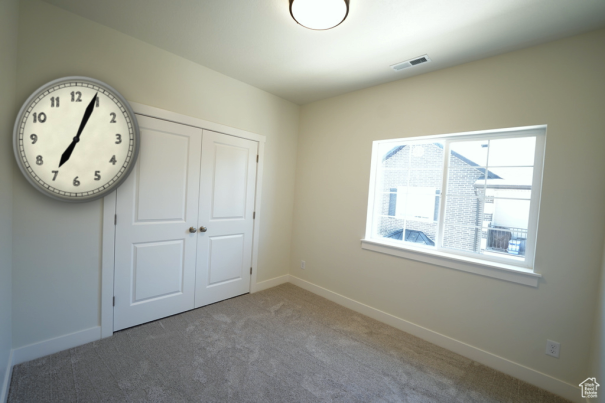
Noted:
7,04
